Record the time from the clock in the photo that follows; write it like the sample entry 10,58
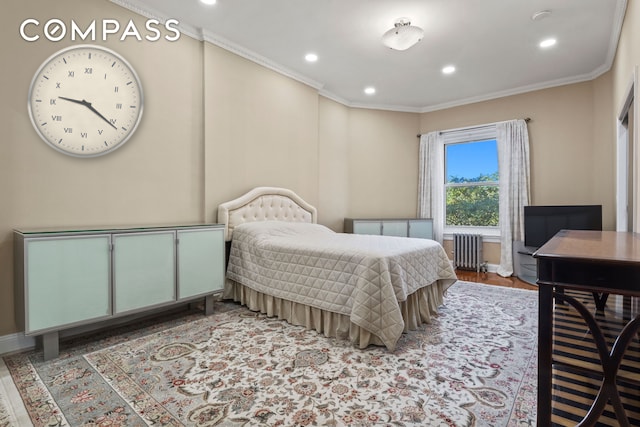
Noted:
9,21
